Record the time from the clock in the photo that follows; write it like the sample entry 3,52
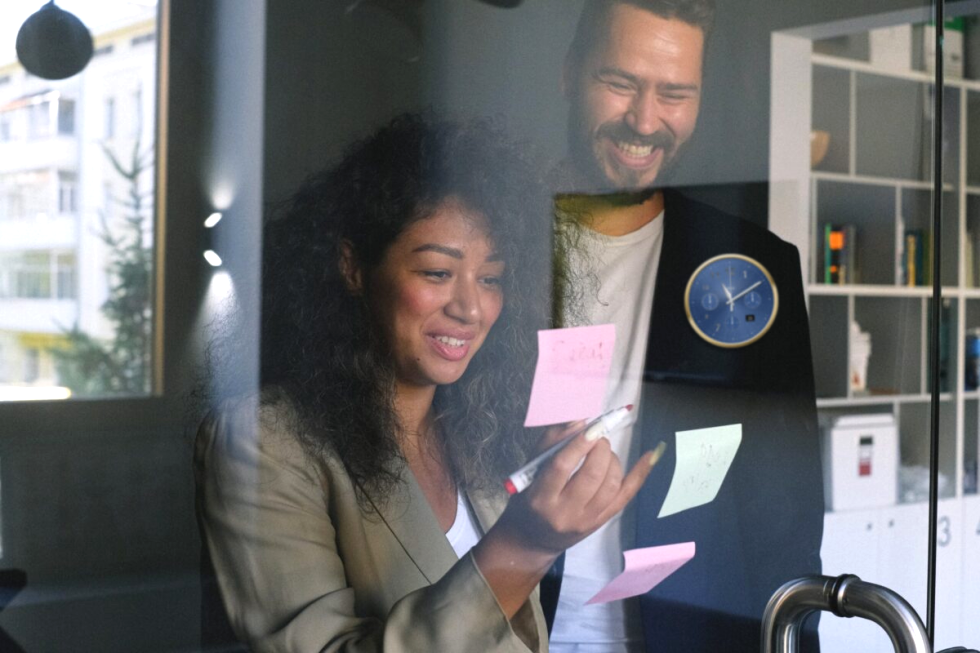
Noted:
11,10
